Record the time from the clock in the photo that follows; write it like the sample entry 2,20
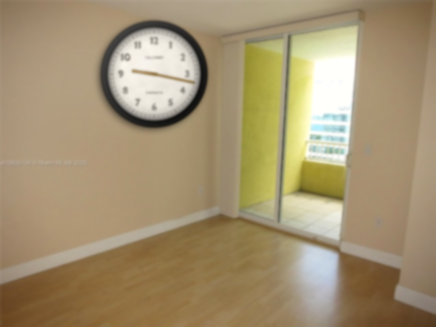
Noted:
9,17
